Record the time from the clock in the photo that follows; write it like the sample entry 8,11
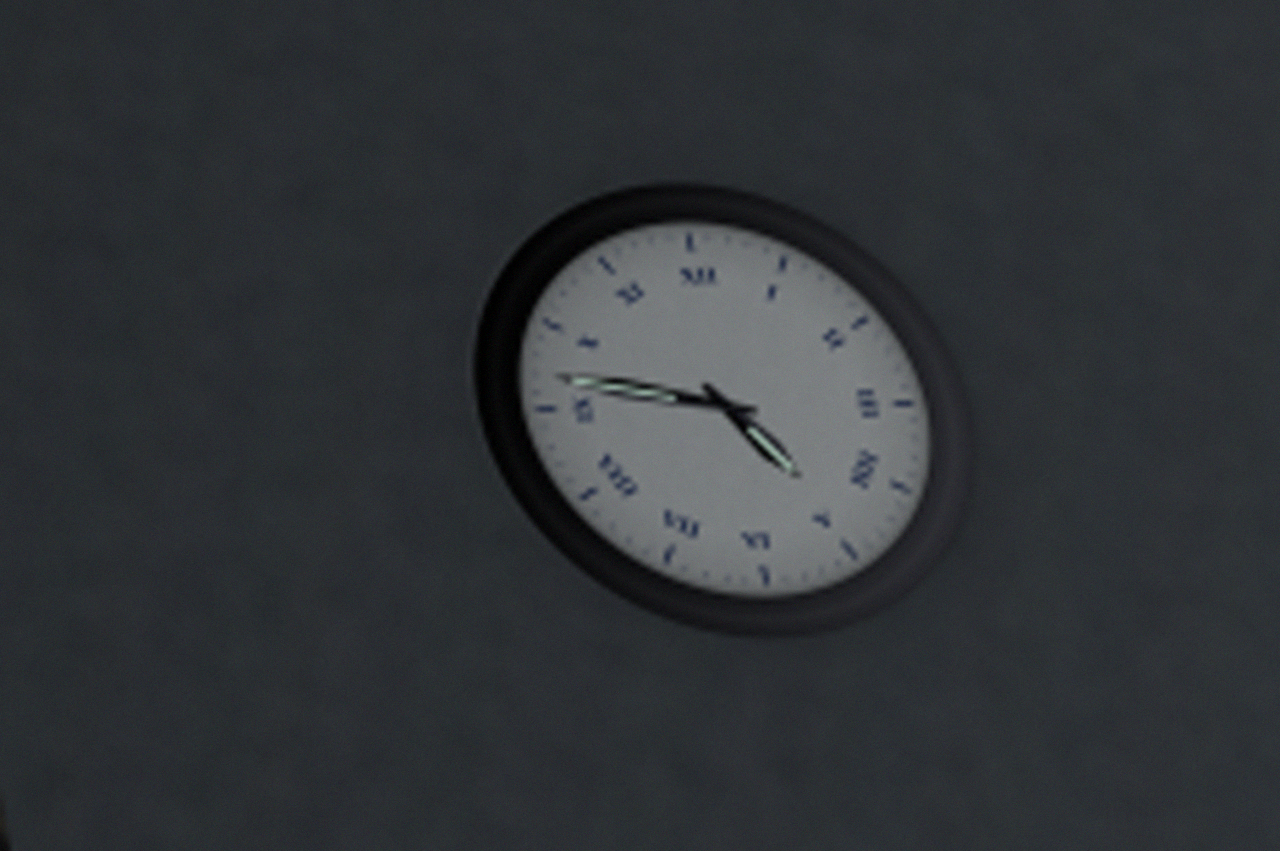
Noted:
4,47
